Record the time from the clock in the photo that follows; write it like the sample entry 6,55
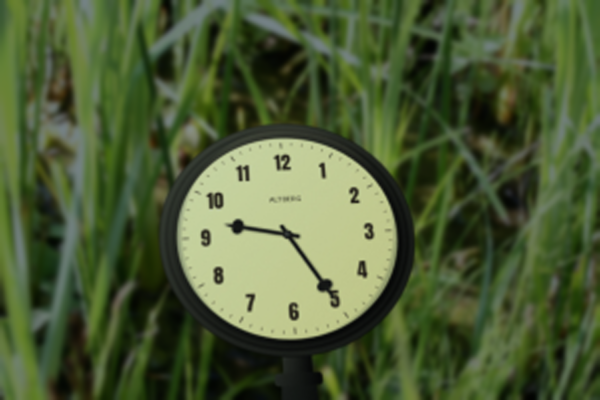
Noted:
9,25
